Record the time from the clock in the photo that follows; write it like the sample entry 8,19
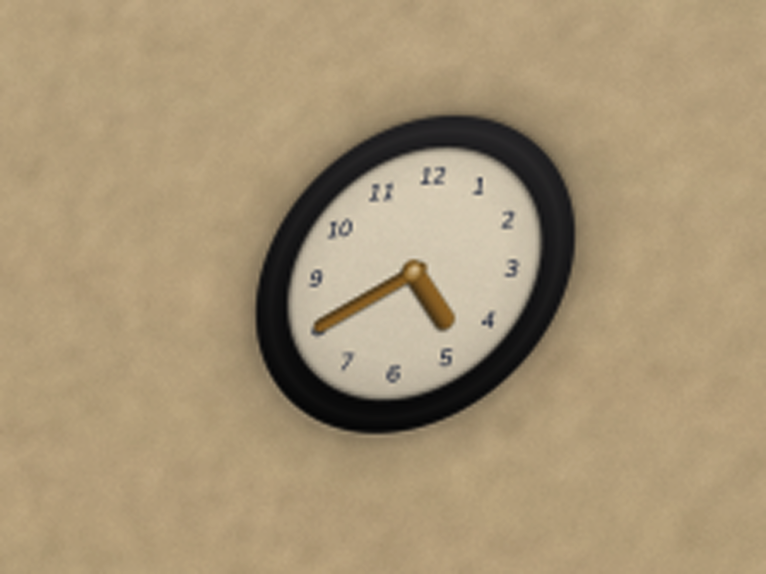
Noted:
4,40
